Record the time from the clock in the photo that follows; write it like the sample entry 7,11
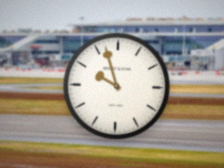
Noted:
9,57
